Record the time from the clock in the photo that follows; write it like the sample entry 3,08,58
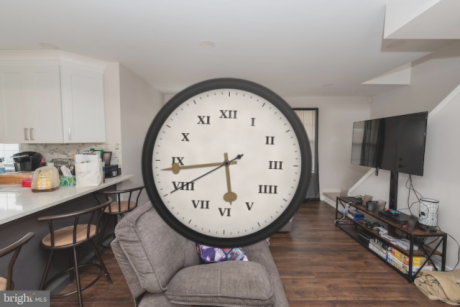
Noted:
5,43,40
